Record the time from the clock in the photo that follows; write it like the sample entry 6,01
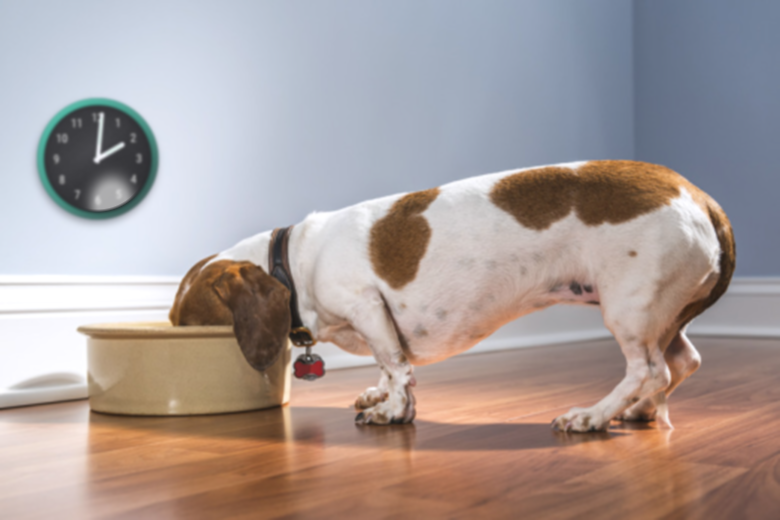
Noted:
2,01
